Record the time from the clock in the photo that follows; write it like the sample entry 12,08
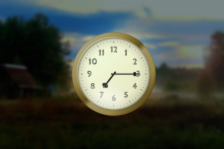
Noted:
7,15
